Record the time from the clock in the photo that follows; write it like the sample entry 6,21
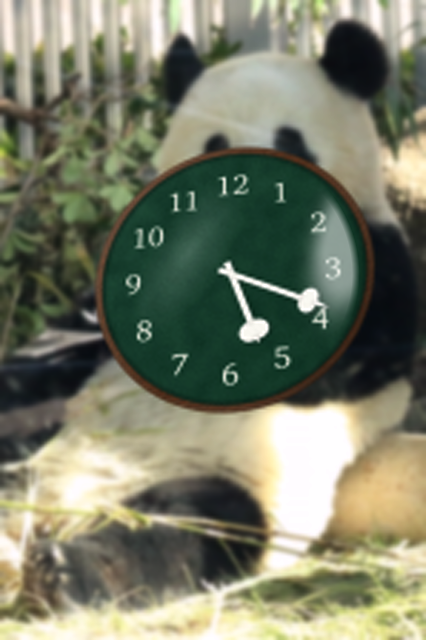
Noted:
5,19
